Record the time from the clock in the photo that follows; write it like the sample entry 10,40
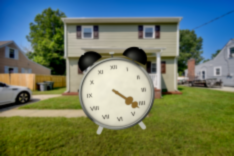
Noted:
4,22
